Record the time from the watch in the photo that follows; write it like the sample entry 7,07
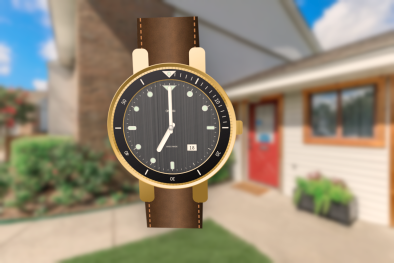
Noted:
7,00
